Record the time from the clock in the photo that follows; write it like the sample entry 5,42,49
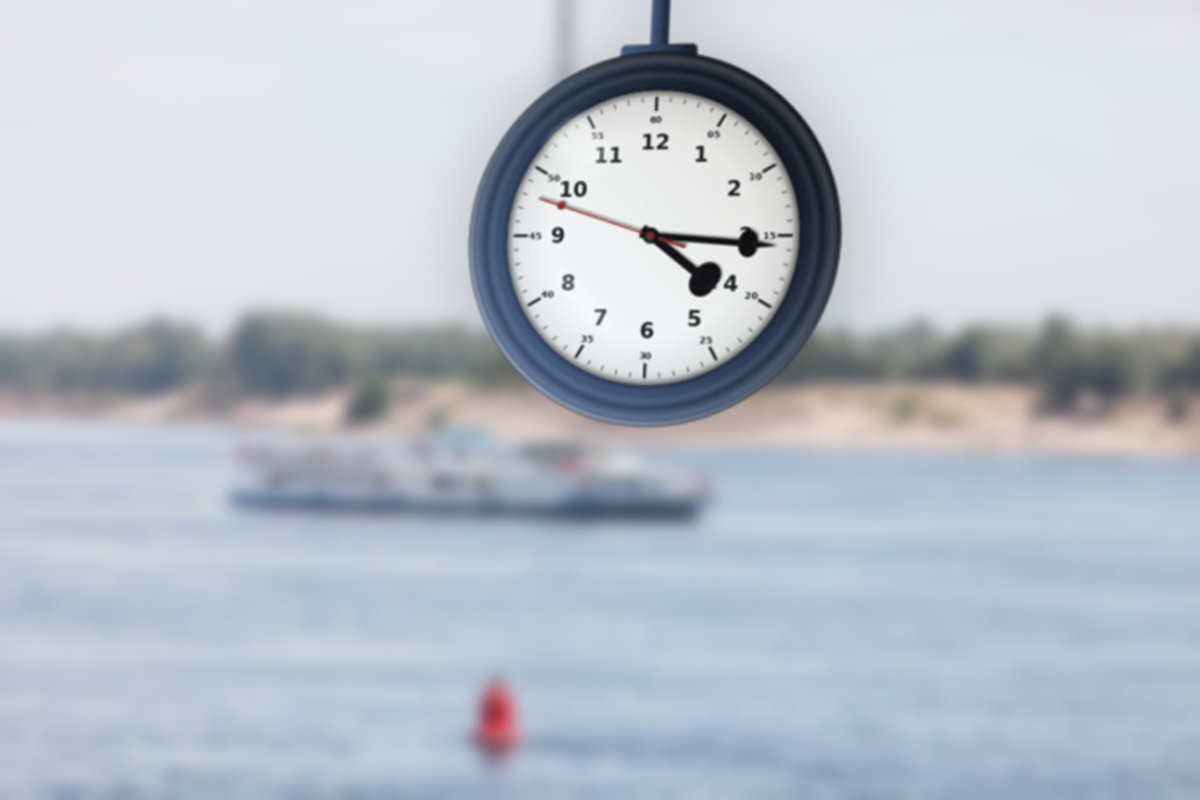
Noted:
4,15,48
